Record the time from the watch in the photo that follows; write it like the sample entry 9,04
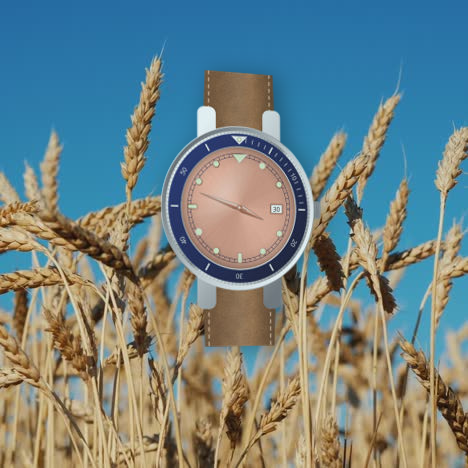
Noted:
3,48
